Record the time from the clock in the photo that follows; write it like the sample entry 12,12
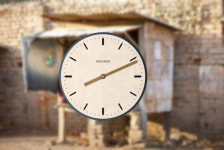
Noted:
8,11
